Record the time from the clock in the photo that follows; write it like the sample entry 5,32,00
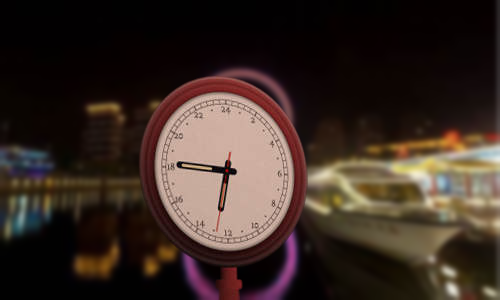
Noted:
12,45,32
